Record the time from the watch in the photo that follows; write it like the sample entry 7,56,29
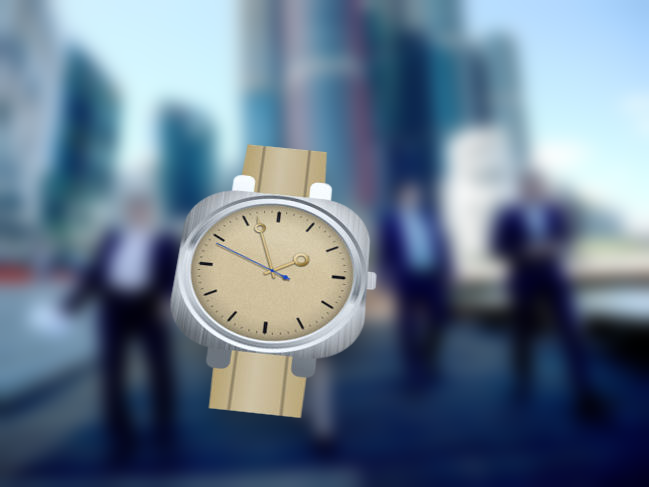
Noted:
1,56,49
